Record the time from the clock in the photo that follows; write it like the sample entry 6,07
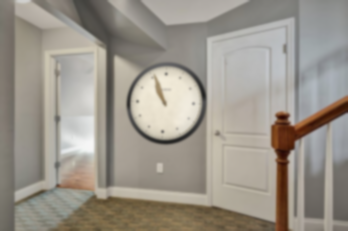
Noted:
10,56
